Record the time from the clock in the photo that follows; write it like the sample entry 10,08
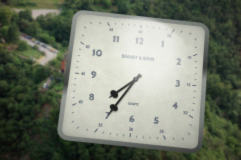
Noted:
7,35
